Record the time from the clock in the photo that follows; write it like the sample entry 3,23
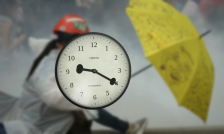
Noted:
9,20
